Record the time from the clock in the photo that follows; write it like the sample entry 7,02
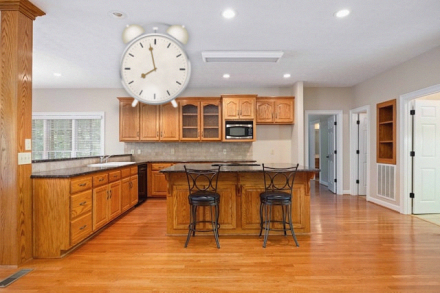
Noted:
7,58
